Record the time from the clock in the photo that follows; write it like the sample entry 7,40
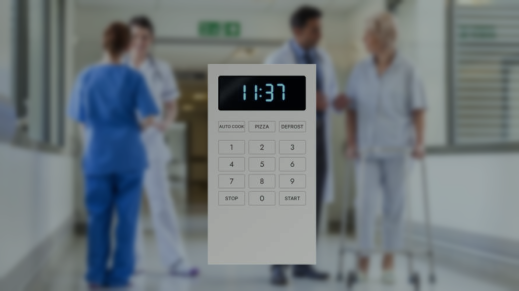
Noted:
11,37
